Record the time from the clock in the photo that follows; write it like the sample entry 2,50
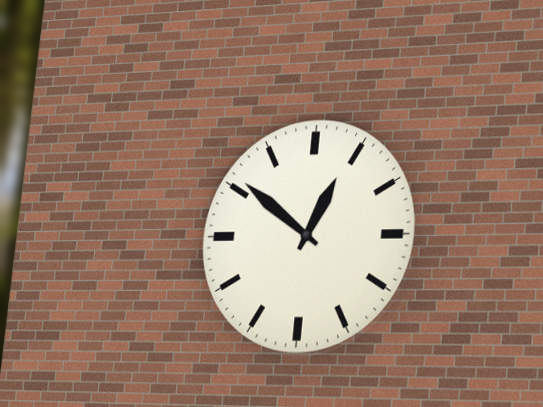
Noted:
12,51
